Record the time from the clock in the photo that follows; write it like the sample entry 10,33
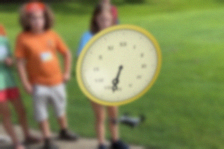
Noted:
6,32
